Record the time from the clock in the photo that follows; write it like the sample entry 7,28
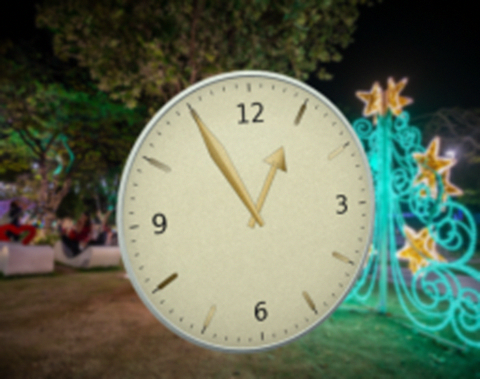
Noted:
12,55
